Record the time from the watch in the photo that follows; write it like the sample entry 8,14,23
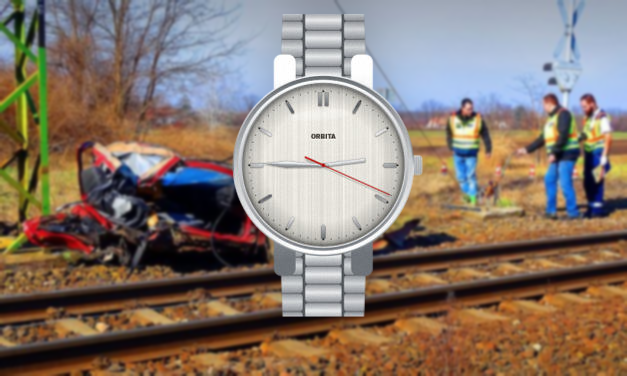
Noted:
2,45,19
